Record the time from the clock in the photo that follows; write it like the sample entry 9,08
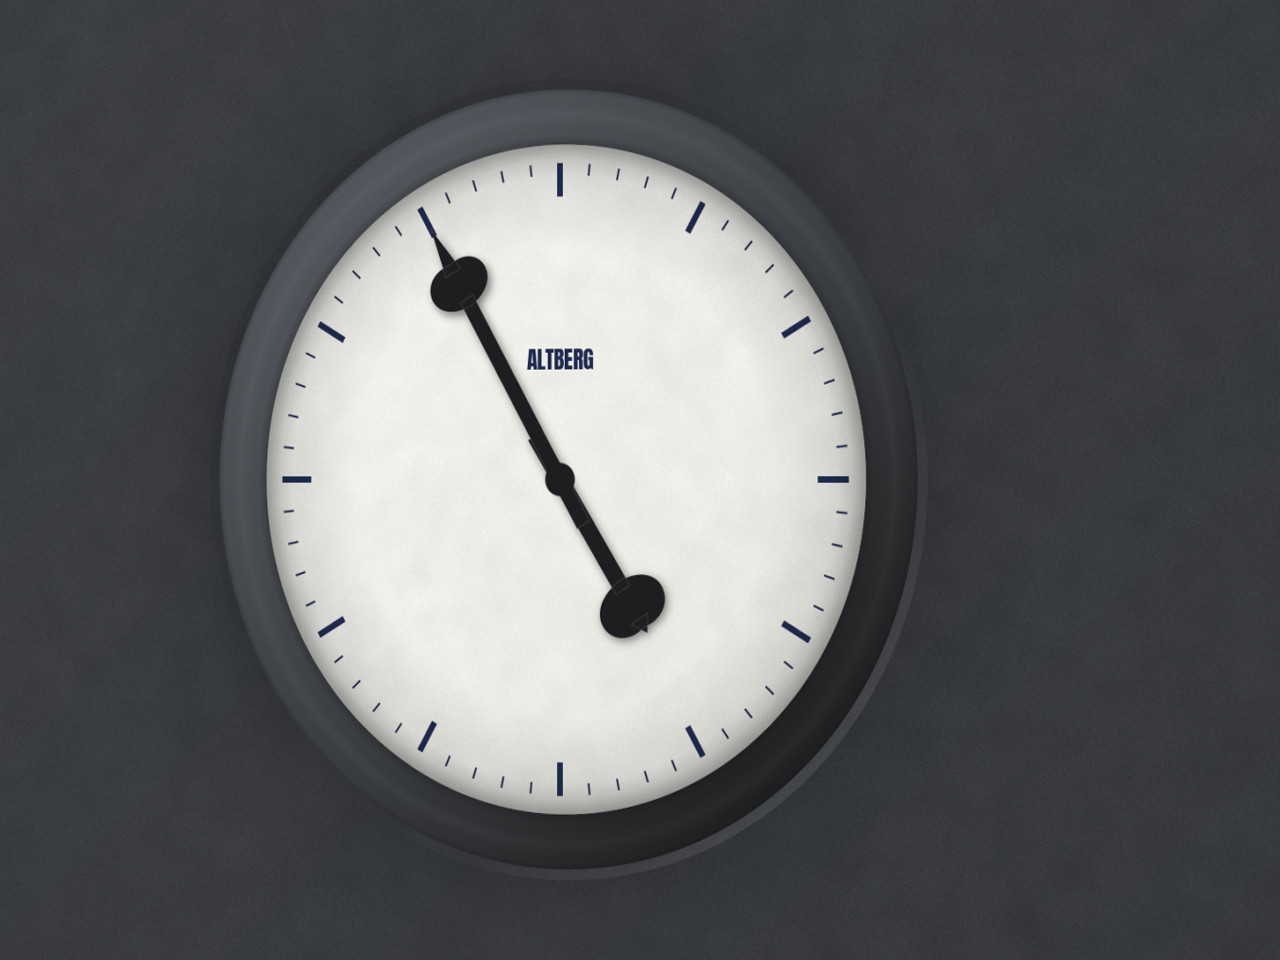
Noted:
4,55
